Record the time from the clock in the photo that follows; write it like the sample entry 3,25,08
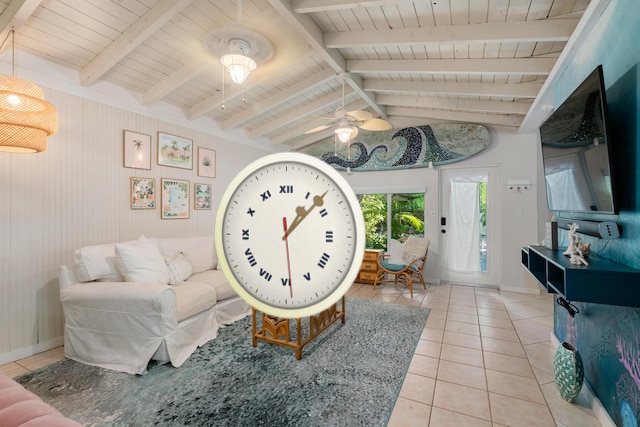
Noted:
1,07,29
